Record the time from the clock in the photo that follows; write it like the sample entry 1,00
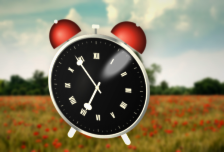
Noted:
6,54
